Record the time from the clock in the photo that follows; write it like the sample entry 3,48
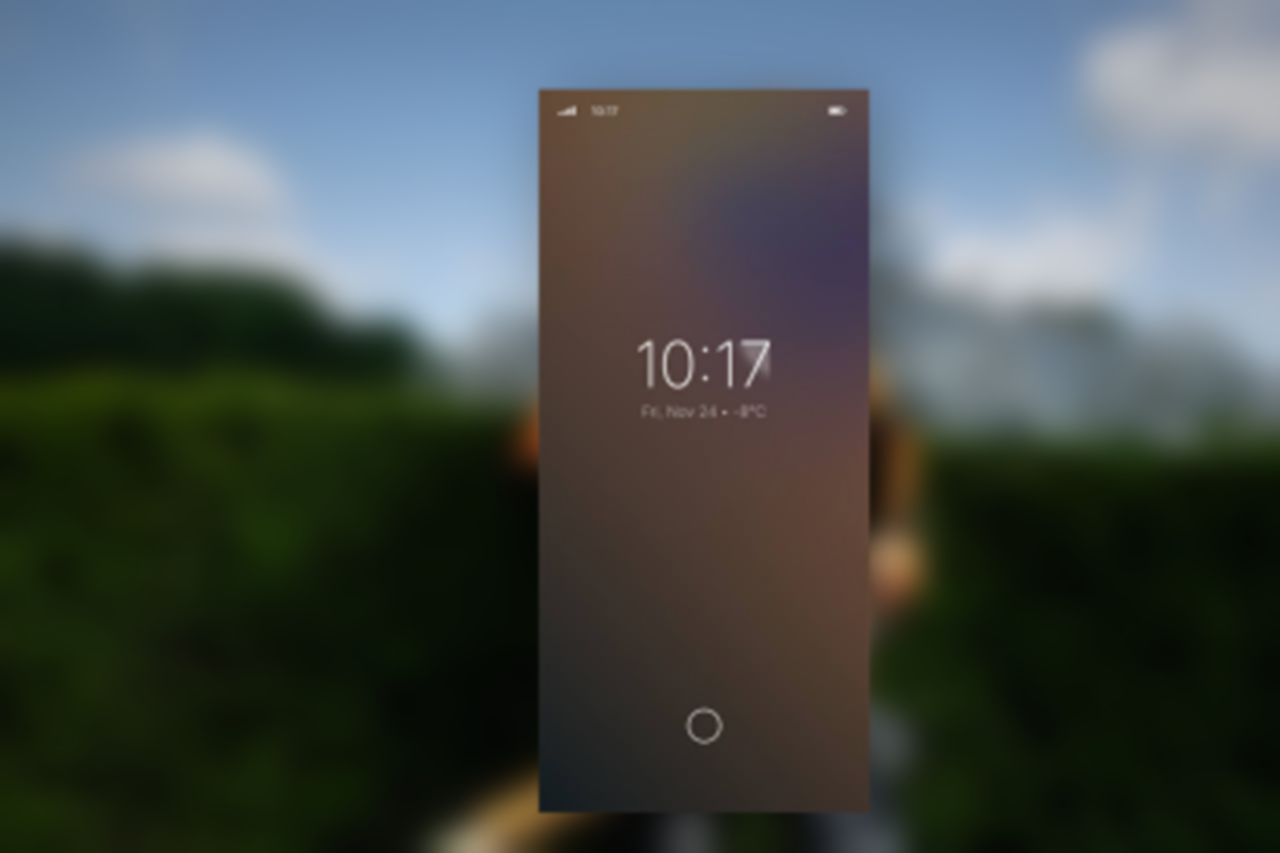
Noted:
10,17
